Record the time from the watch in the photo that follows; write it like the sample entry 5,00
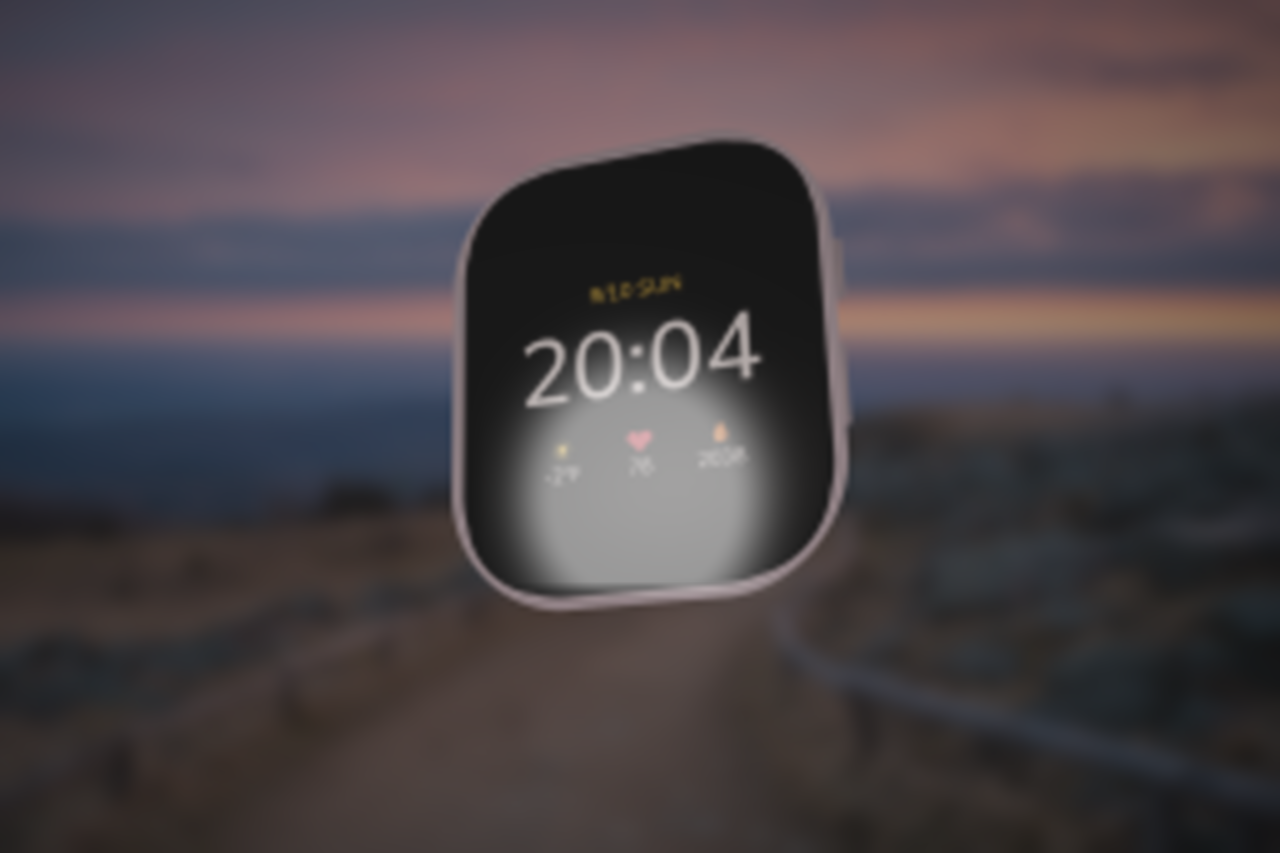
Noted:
20,04
